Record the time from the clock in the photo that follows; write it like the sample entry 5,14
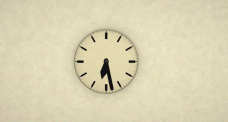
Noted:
6,28
